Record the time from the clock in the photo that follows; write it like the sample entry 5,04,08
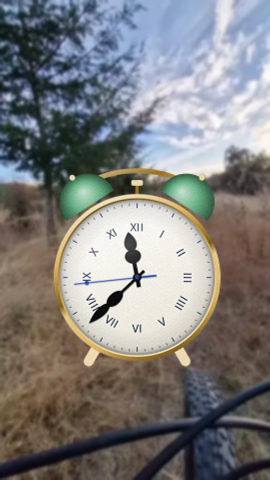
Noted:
11,37,44
